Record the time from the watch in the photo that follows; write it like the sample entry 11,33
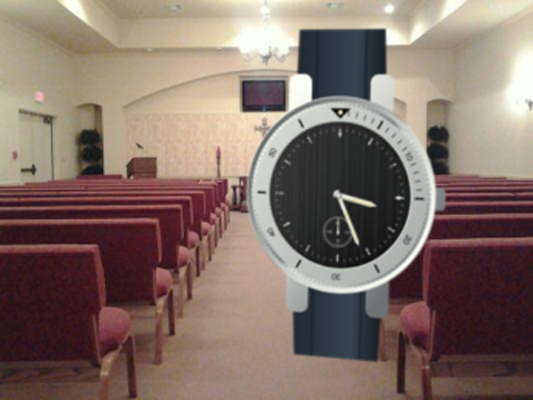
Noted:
3,26
